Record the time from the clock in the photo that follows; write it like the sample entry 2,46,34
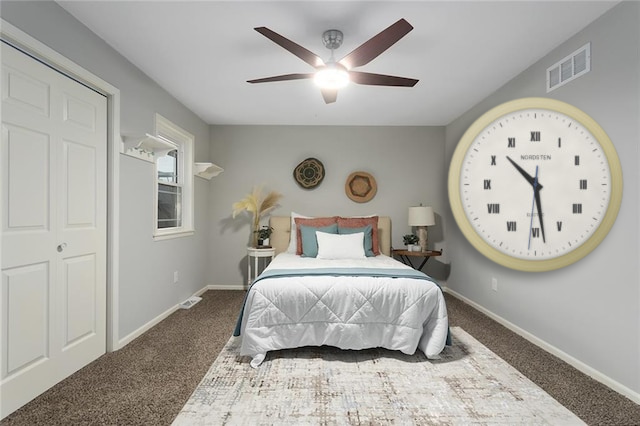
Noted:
10,28,31
